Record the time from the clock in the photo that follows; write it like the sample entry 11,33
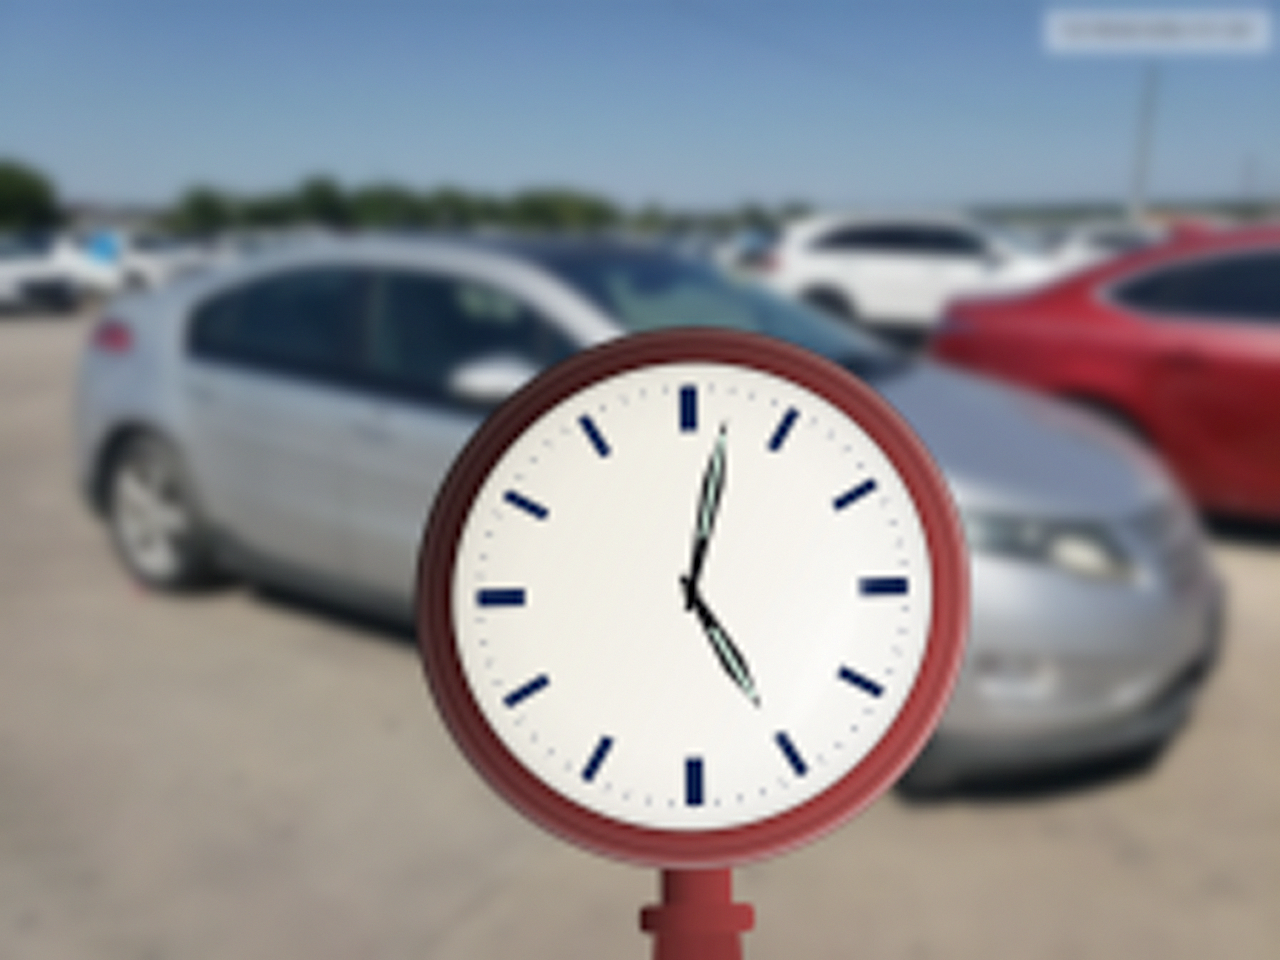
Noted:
5,02
